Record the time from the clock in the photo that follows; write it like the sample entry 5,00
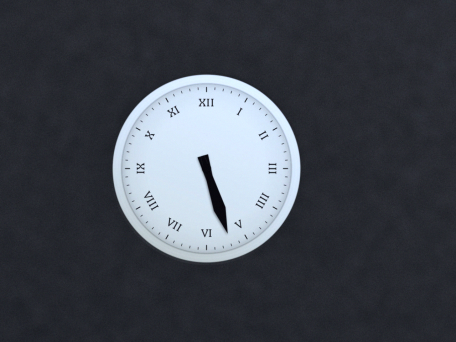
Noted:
5,27
